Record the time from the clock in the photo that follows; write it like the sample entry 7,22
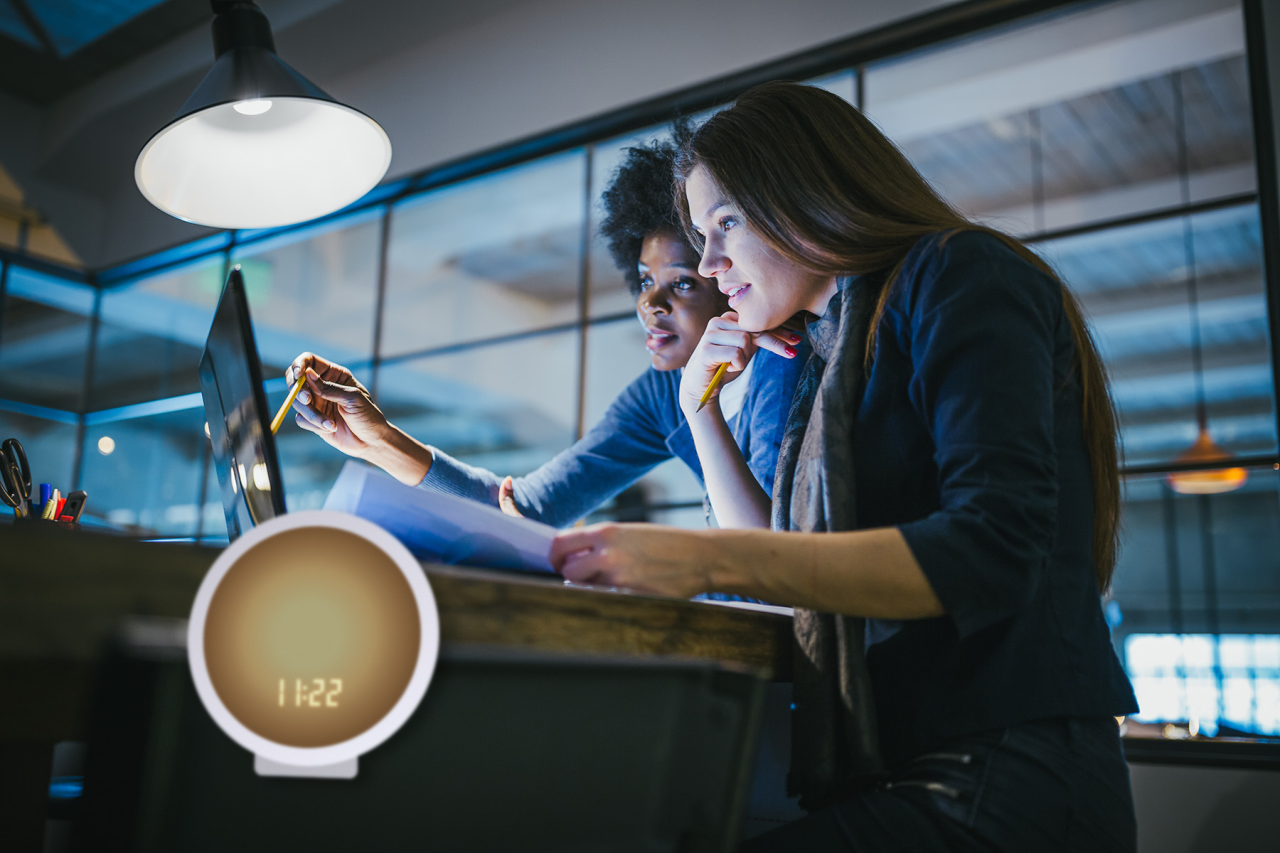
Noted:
11,22
